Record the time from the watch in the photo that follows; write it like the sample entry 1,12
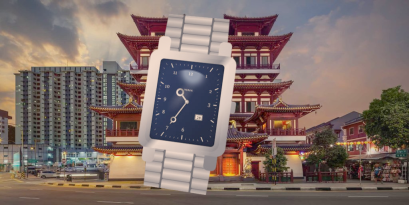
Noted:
10,35
